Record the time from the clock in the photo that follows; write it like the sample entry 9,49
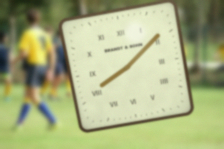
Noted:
8,09
